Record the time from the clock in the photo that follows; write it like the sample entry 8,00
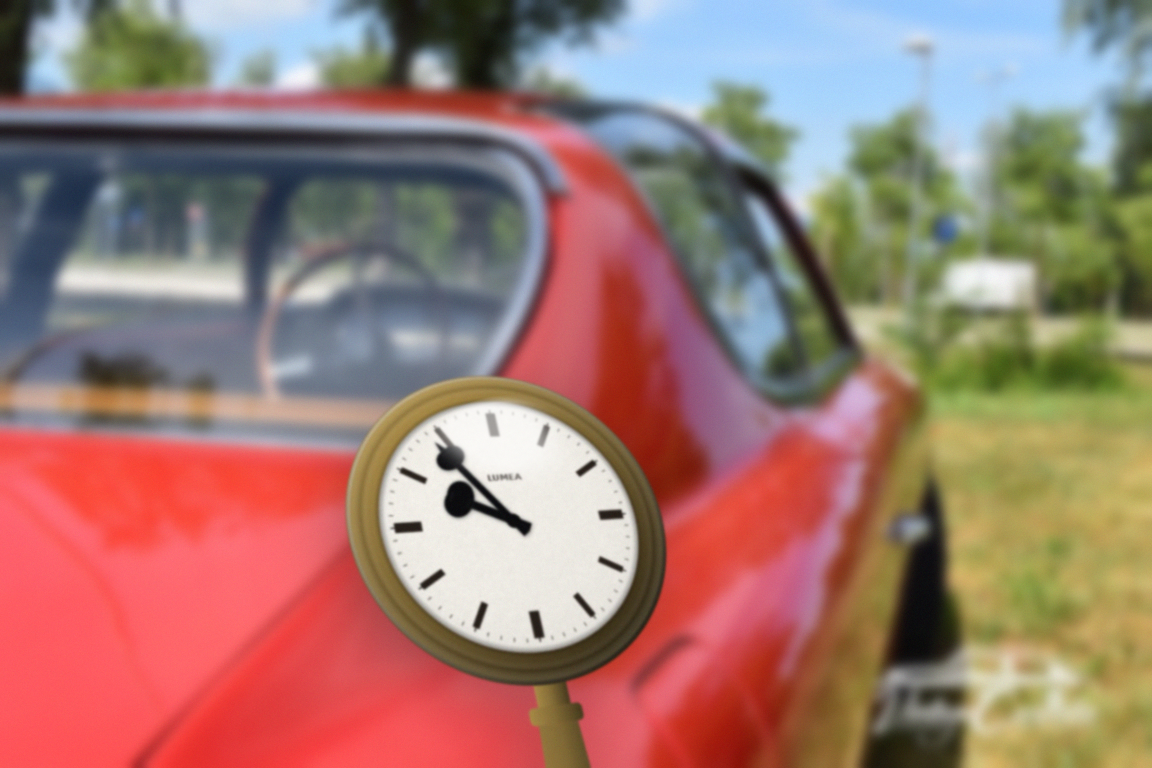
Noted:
9,54
